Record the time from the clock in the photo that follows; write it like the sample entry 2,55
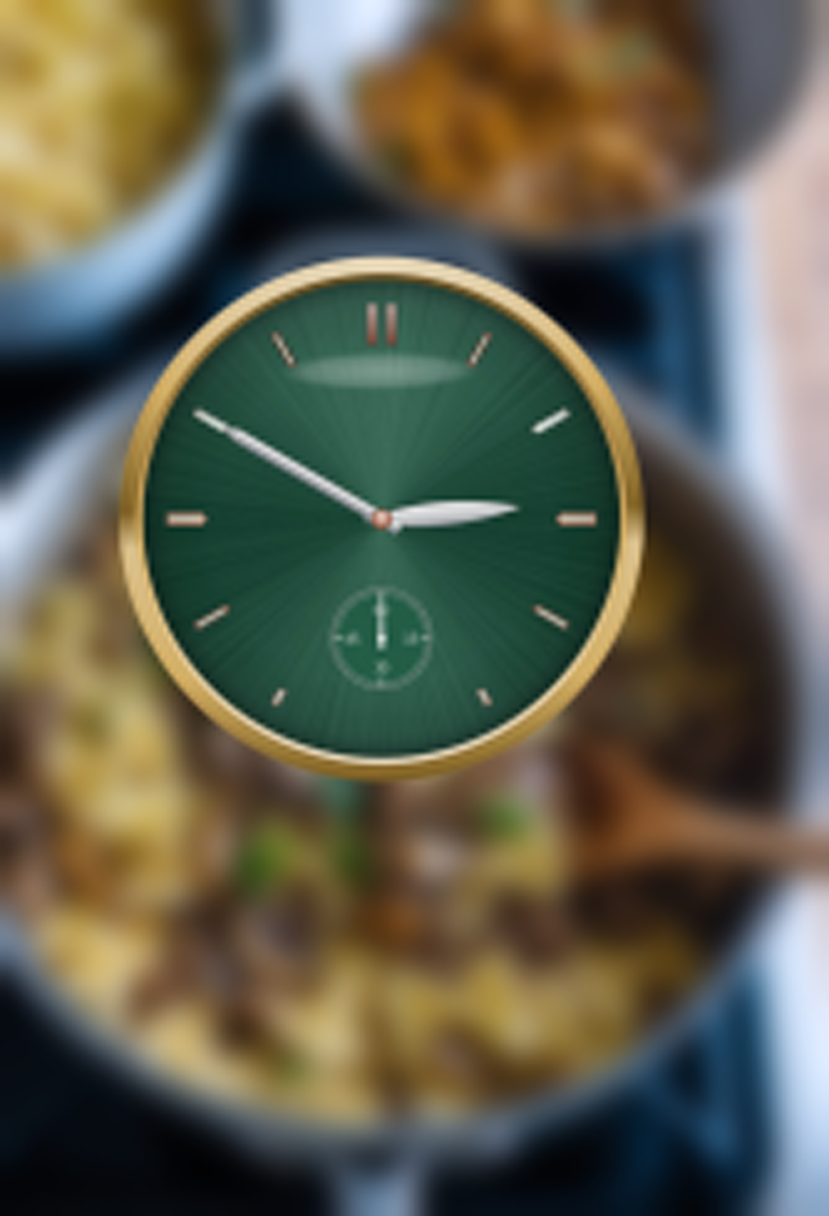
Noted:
2,50
